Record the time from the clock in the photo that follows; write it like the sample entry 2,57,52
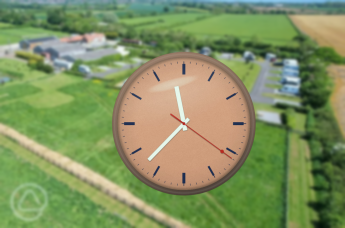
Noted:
11,37,21
